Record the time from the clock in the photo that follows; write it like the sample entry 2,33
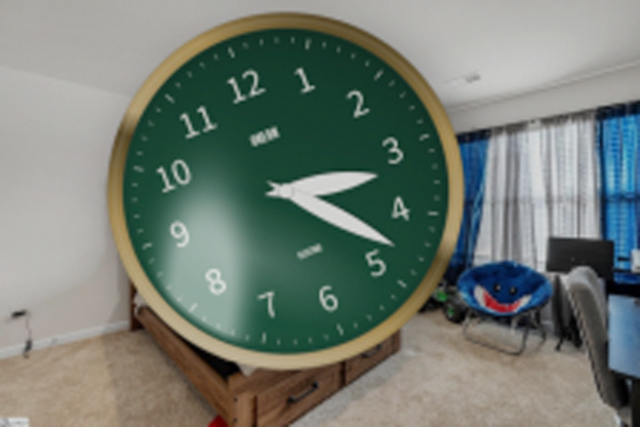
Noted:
3,23
